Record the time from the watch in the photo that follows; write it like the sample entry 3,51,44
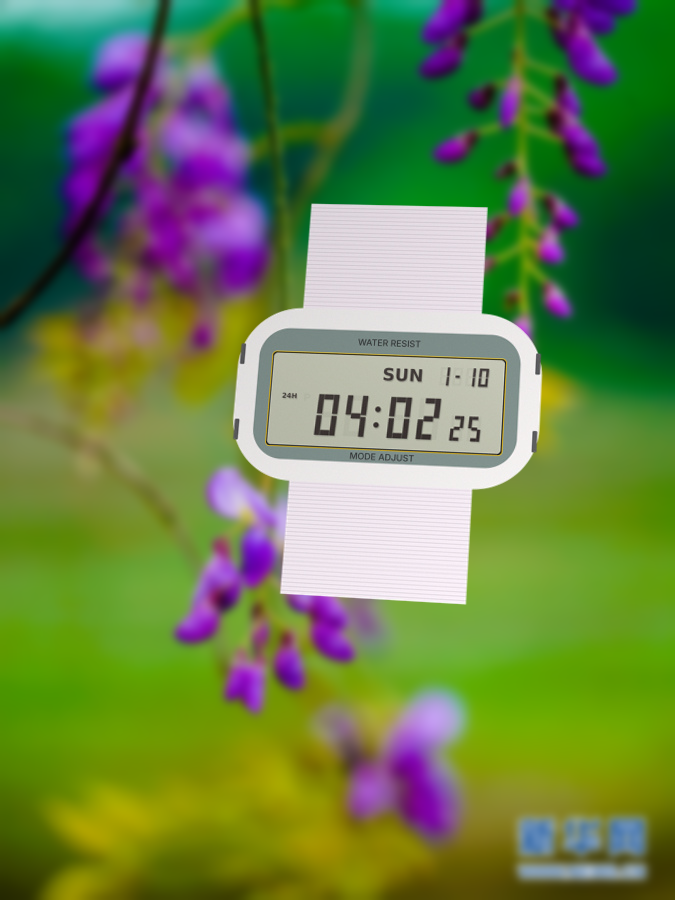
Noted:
4,02,25
